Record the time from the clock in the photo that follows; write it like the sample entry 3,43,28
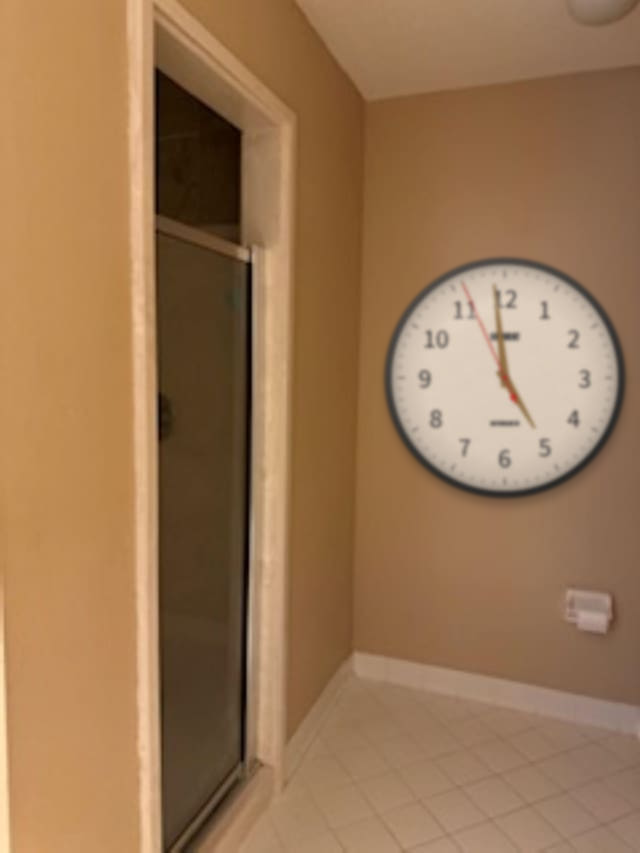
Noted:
4,58,56
